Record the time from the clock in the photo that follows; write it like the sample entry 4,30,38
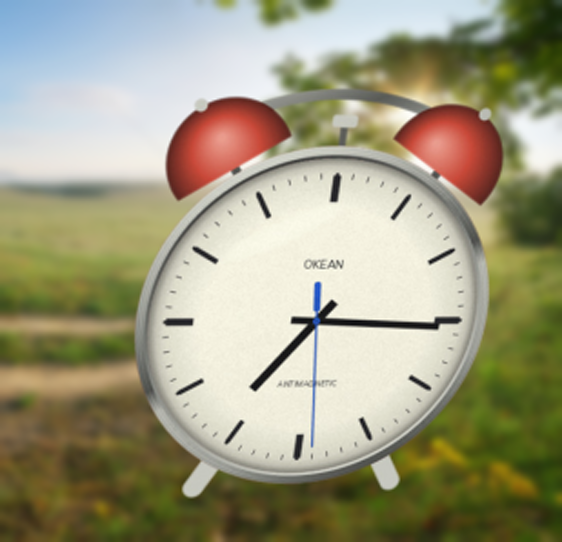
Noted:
7,15,29
